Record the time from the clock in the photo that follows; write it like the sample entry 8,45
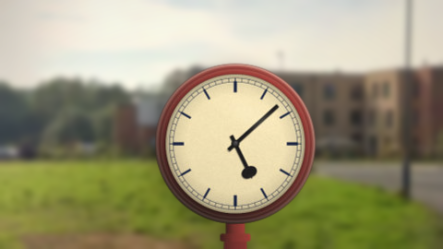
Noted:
5,08
